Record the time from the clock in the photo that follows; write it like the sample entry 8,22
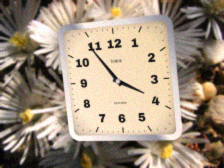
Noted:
3,54
